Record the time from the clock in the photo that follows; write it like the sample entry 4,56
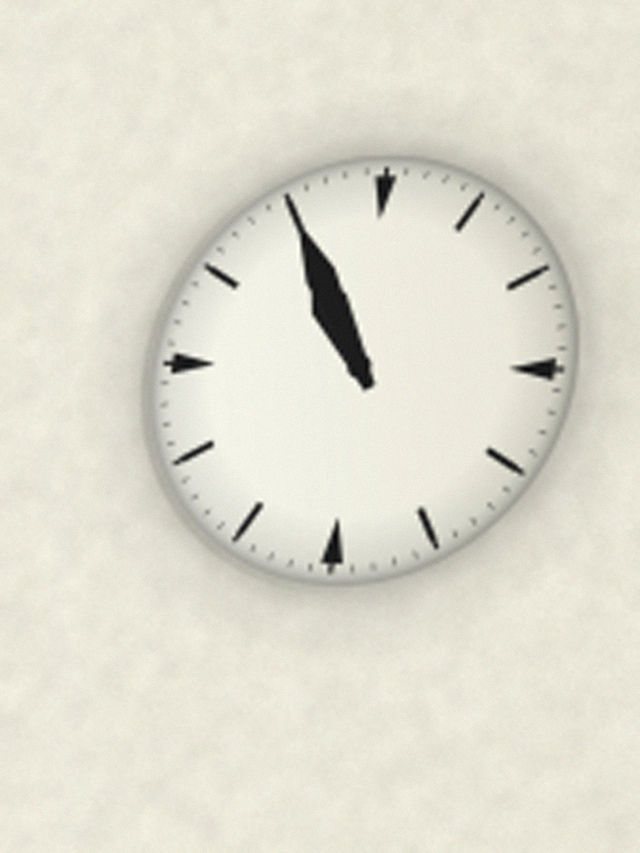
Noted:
10,55
